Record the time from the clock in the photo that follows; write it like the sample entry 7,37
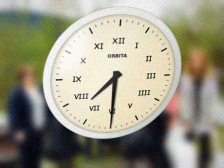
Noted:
7,30
